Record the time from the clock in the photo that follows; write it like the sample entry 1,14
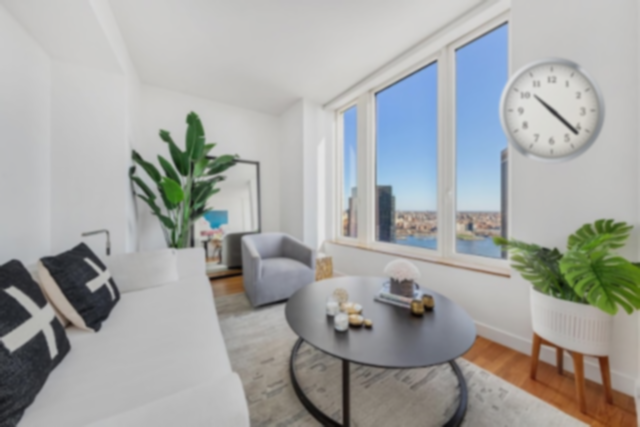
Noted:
10,22
